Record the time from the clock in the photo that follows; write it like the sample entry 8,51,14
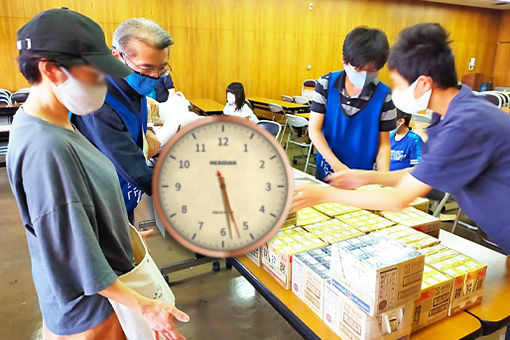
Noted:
5,28,27
